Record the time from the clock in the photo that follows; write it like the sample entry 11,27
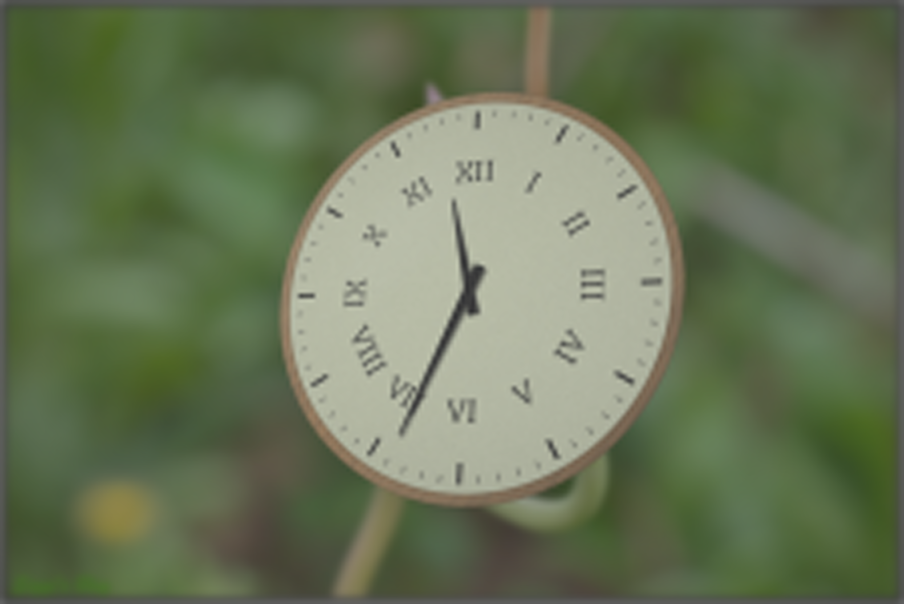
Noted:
11,34
